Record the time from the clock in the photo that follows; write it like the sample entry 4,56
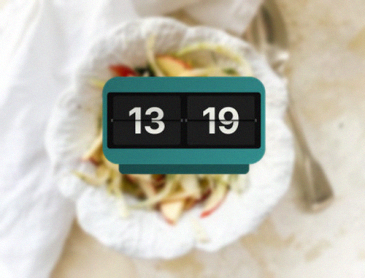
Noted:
13,19
